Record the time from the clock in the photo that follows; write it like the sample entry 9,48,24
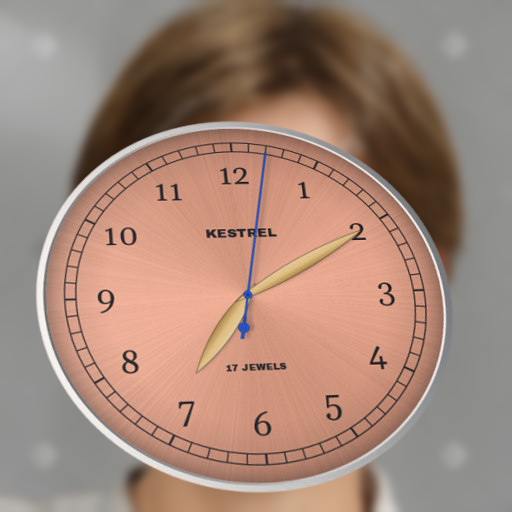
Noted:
7,10,02
